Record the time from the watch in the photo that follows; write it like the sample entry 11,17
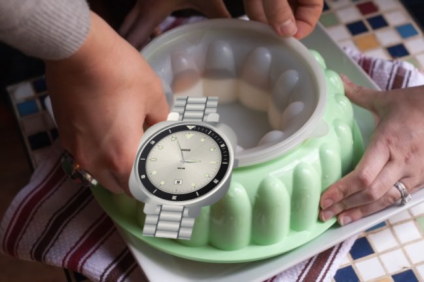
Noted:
2,56
